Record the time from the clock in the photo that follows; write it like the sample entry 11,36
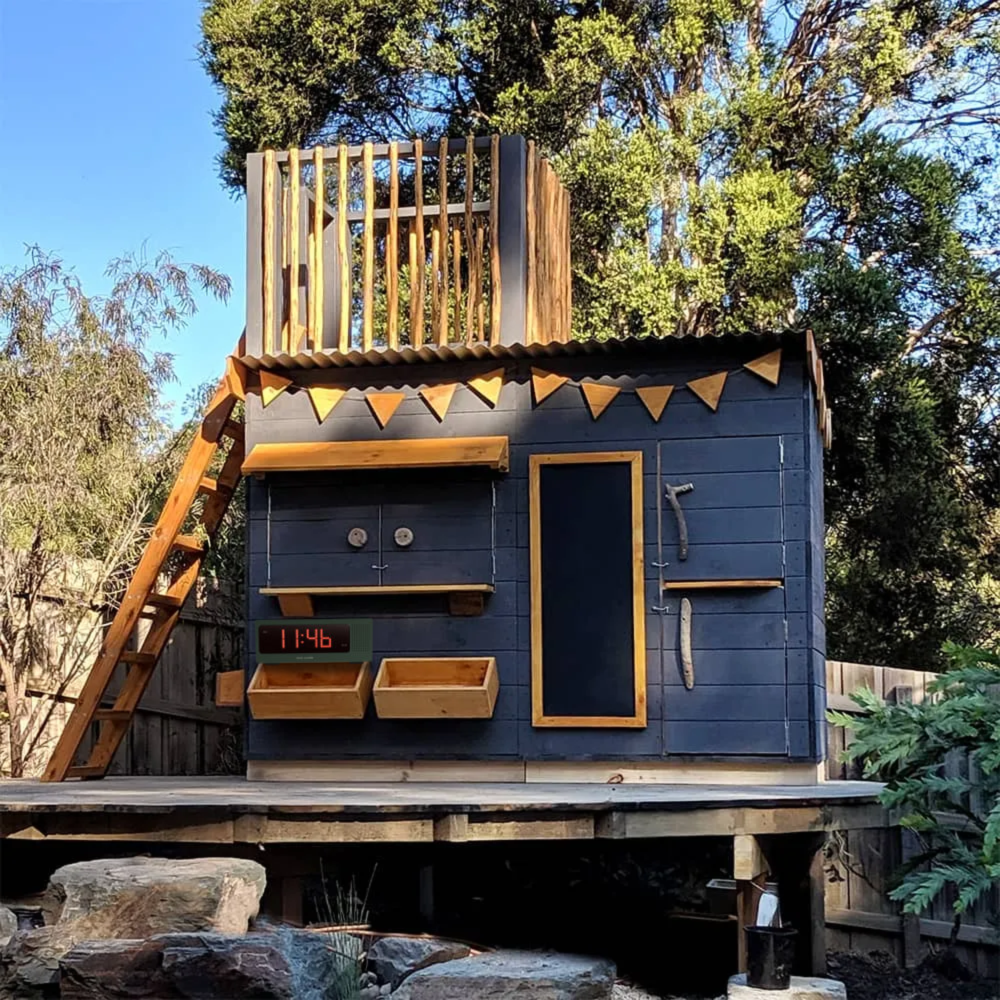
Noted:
11,46
